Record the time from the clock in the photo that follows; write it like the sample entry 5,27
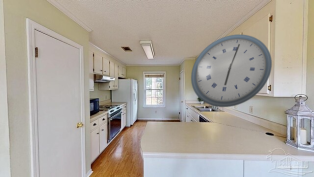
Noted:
6,01
